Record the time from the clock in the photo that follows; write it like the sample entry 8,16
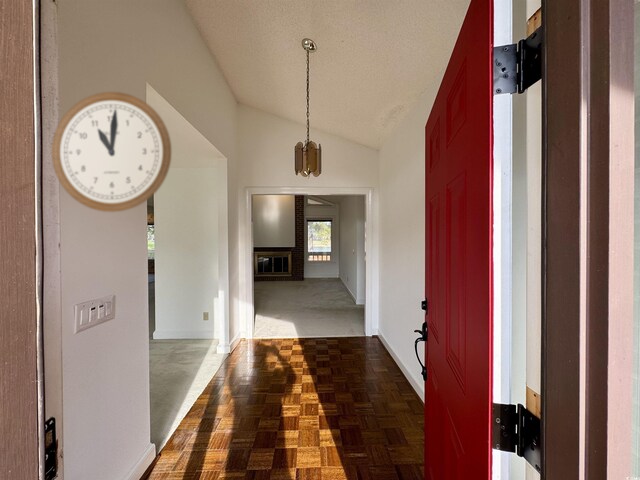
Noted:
11,01
